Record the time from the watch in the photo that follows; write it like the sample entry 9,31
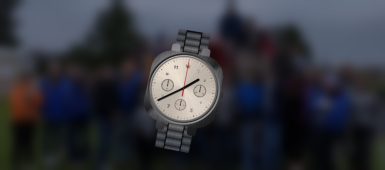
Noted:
1,39
